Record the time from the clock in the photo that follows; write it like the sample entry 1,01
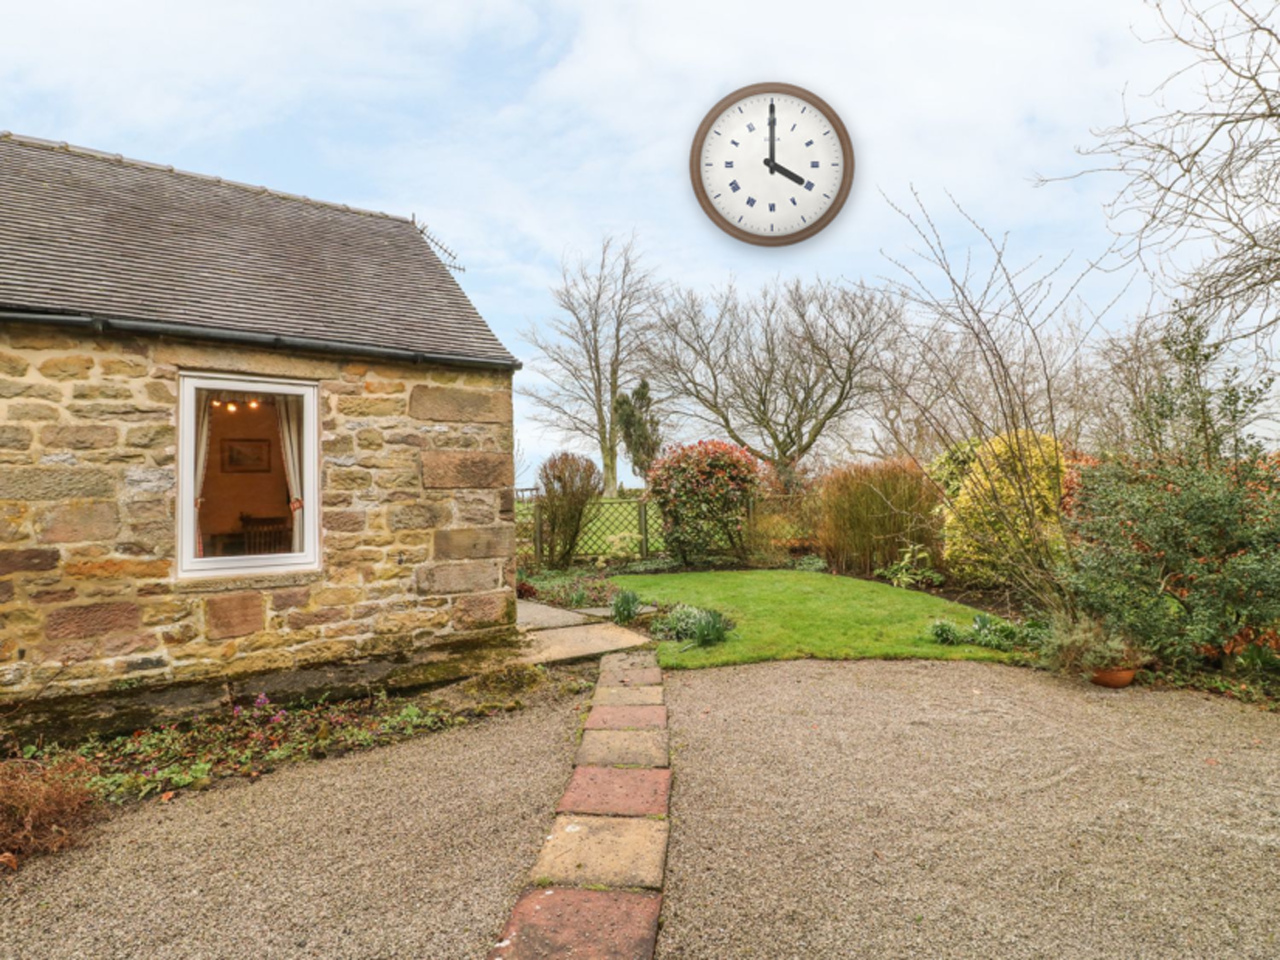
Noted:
4,00
